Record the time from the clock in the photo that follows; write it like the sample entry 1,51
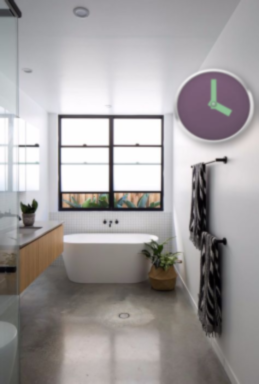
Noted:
4,00
